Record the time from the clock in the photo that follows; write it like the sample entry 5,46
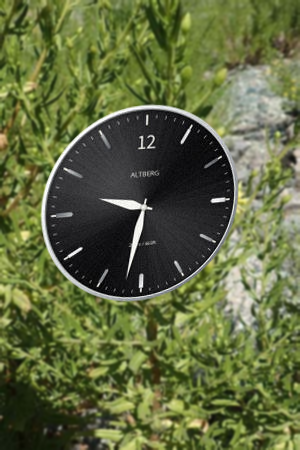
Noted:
9,32
